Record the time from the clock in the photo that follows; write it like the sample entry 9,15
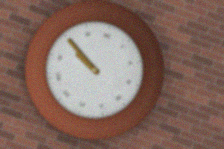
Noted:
9,50
